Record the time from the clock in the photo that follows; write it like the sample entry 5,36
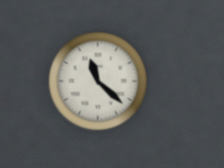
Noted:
11,22
